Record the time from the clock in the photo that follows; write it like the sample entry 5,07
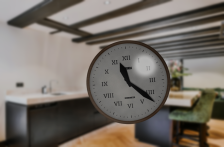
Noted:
11,22
